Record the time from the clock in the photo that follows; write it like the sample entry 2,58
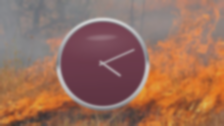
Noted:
4,11
